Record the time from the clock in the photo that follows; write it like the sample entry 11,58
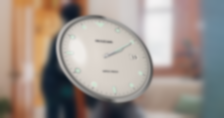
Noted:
2,10
